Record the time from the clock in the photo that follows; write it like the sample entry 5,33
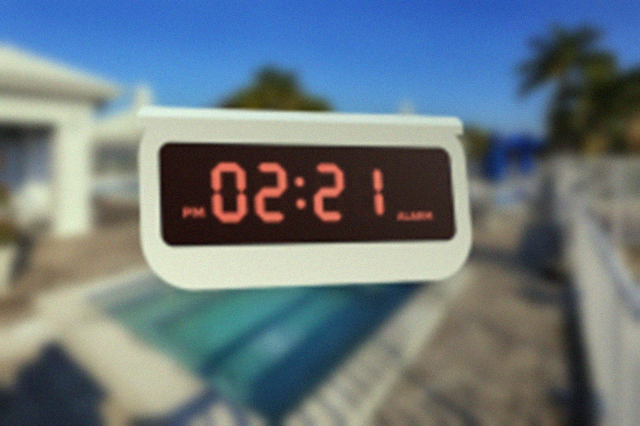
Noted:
2,21
